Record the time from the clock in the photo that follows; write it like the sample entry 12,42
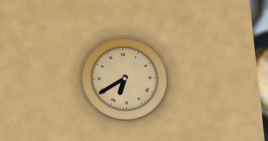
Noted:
6,40
